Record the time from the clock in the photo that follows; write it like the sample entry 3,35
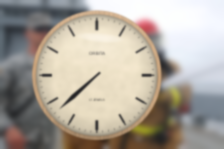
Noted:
7,38
